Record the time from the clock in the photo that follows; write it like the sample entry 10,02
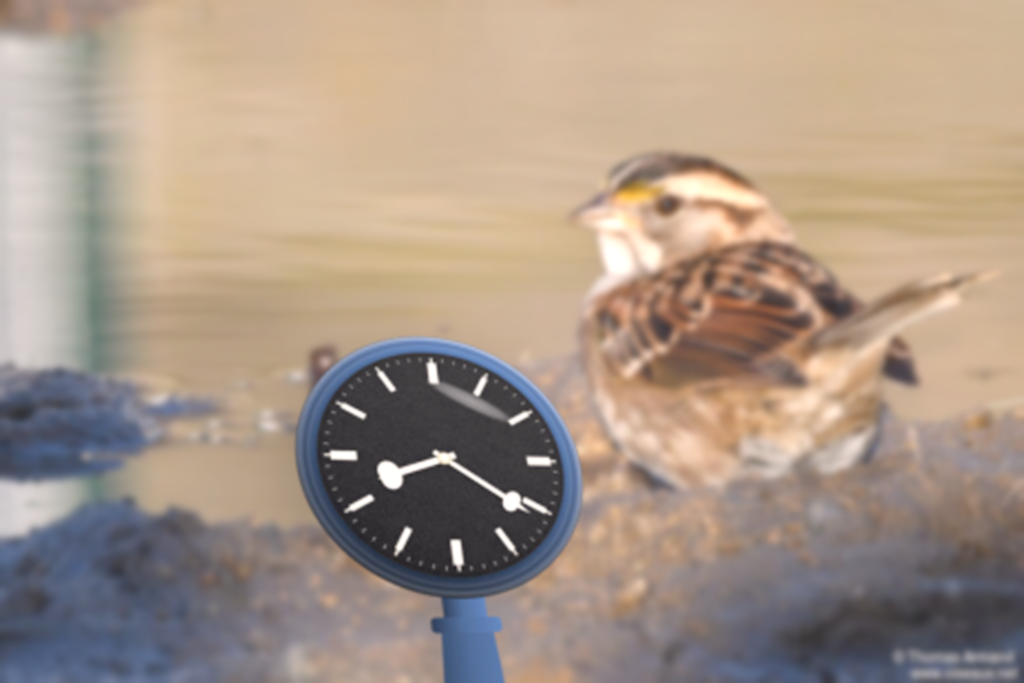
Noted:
8,21
